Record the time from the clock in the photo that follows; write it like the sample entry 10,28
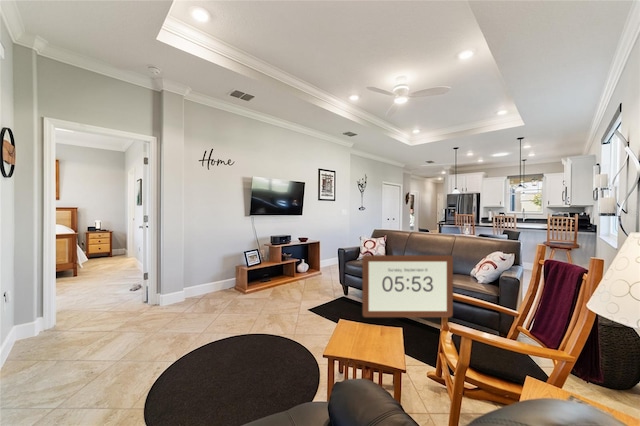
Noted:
5,53
